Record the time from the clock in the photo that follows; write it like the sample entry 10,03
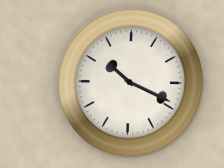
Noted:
10,19
